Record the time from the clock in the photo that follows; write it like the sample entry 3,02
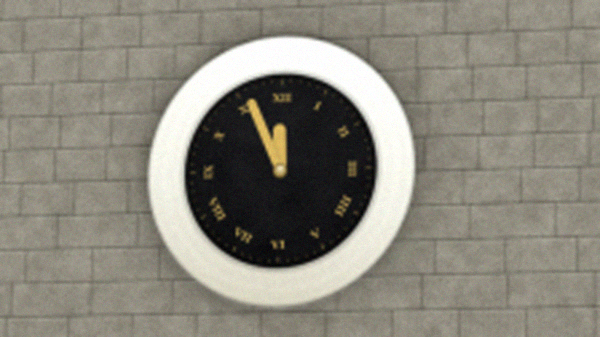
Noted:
11,56
